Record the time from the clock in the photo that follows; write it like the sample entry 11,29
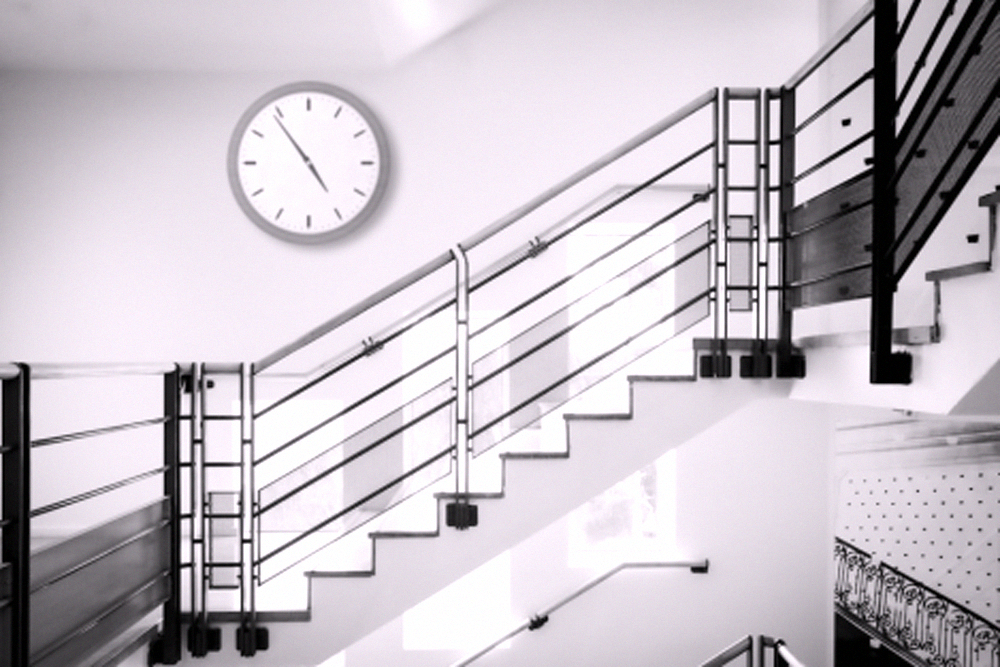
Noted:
4,54
